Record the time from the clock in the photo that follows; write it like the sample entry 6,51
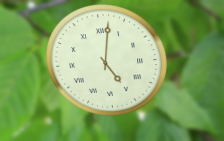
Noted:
5,02
